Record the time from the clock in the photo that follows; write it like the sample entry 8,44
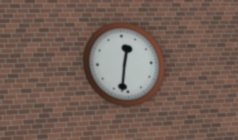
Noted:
12,32
